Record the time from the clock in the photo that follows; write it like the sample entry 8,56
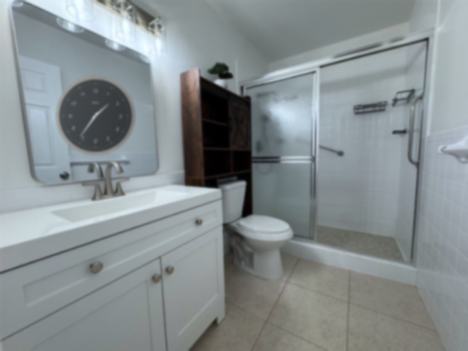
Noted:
1,36
